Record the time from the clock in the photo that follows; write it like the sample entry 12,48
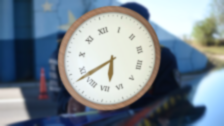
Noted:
6,43
